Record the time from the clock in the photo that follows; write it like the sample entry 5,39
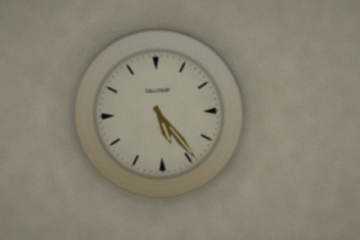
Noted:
5,24
